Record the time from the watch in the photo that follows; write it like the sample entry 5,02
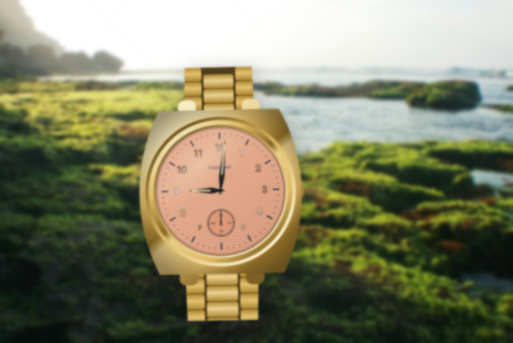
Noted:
9,01
